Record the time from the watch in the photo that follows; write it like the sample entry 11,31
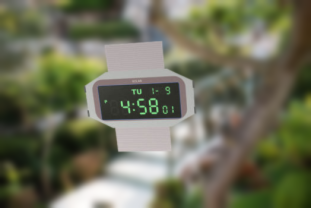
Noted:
4,58
